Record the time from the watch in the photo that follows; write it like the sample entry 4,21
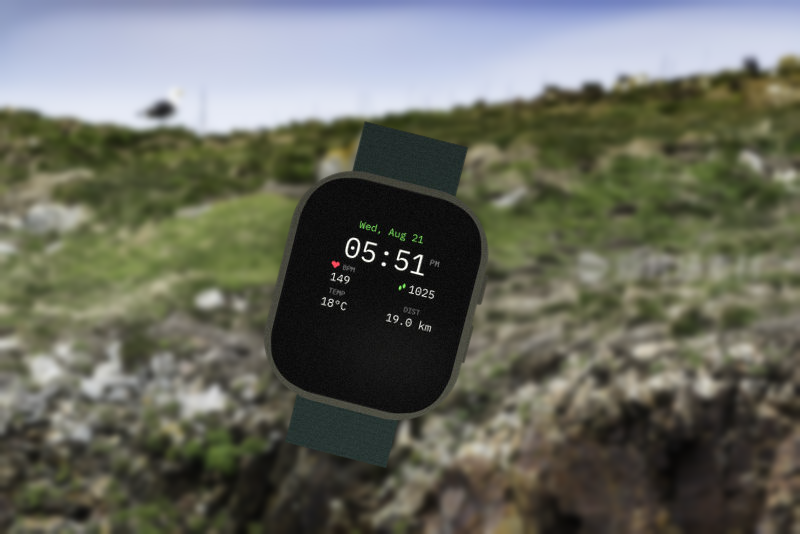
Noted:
5,51
